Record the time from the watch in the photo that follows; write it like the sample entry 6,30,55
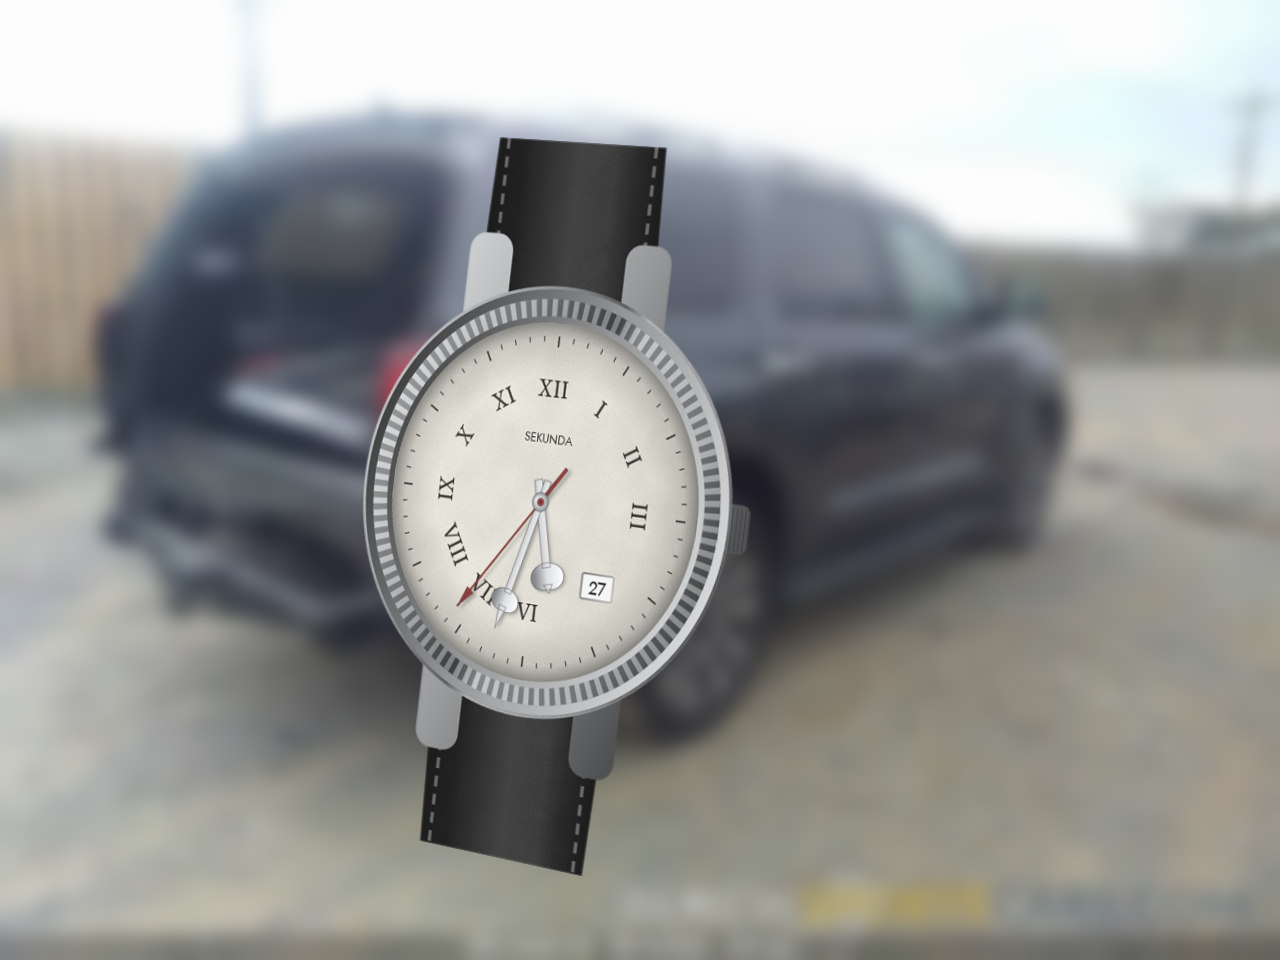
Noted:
5,32,36
